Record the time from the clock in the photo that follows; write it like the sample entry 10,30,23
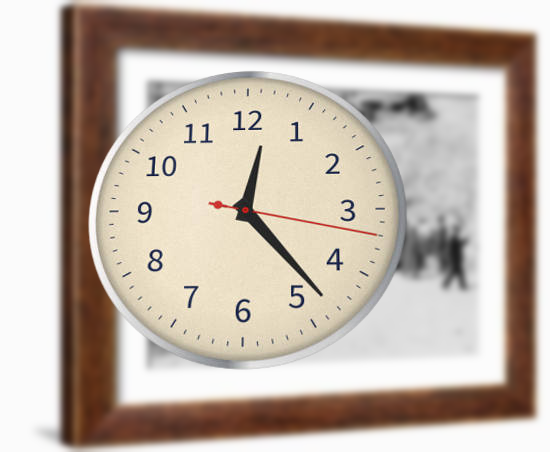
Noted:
12,23,17
